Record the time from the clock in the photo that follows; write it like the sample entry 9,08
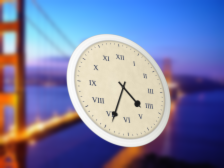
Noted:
4,34
